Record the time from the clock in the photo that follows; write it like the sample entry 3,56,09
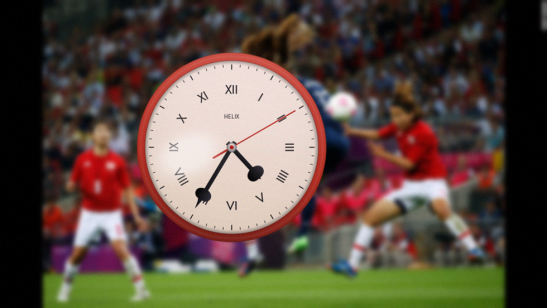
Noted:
4,35,10
